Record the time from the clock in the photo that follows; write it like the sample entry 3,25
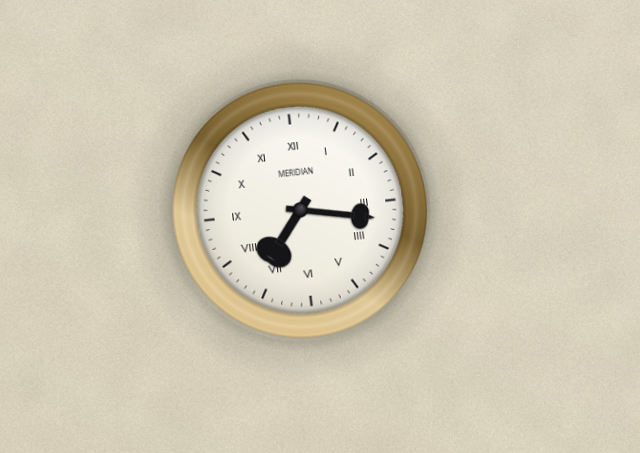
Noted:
7,17
